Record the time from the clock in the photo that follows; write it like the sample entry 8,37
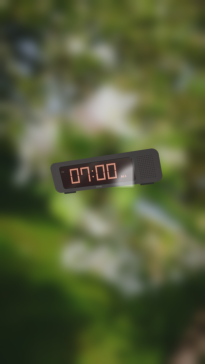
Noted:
7,00
